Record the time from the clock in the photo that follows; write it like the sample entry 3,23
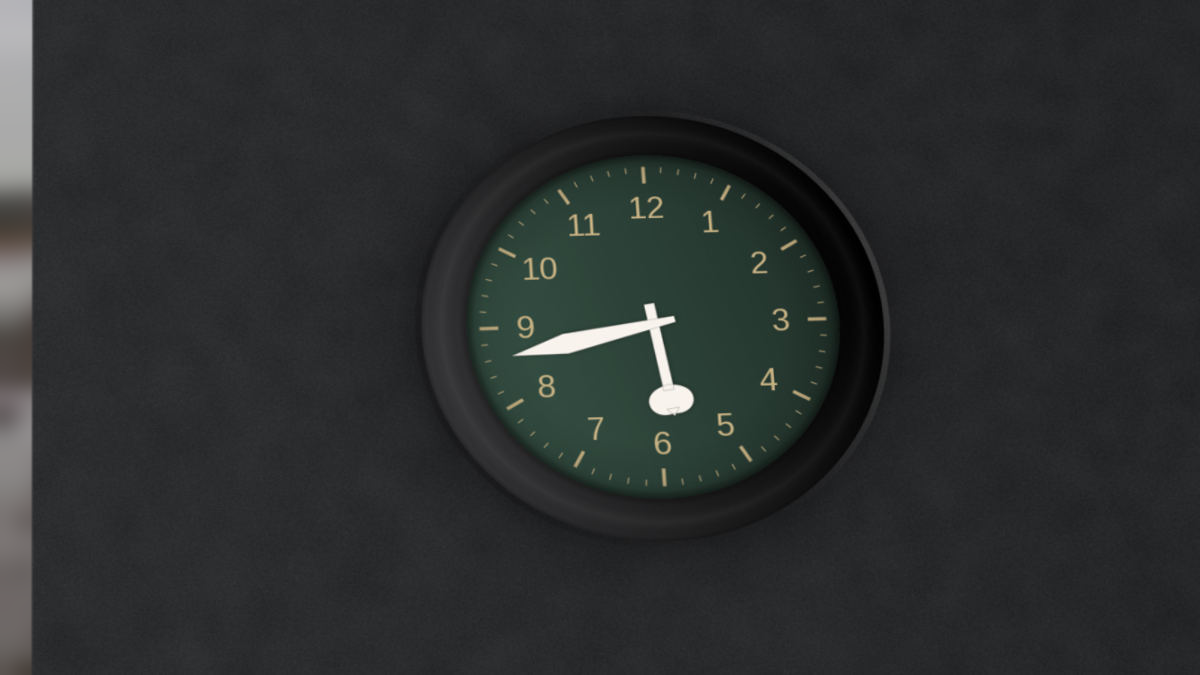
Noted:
5,43
